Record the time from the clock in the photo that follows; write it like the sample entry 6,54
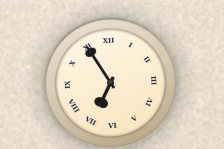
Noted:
6,55
